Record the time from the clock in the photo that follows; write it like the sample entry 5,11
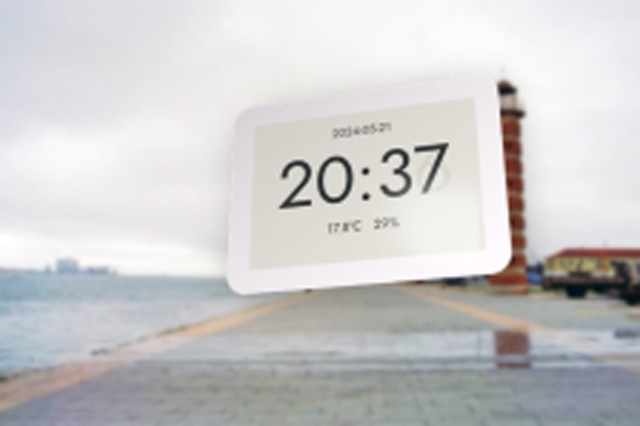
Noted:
20,37
